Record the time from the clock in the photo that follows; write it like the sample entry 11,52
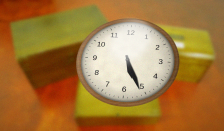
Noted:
5,26
